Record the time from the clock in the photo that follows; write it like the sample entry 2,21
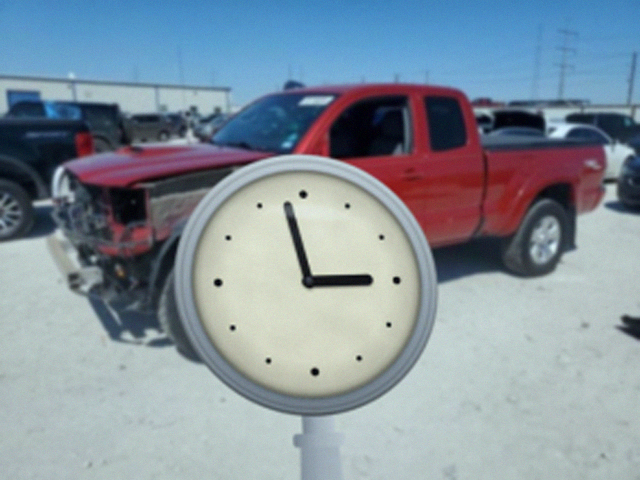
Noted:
2,58
